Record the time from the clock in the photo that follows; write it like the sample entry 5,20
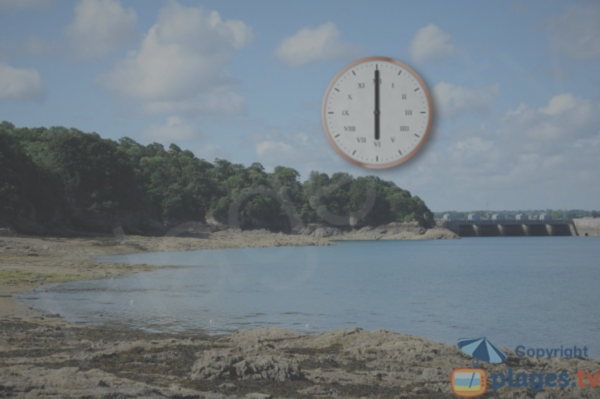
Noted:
6,00
